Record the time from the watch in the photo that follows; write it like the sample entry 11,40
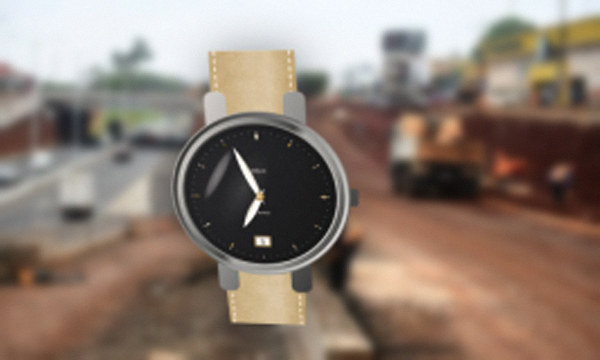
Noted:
6,56
